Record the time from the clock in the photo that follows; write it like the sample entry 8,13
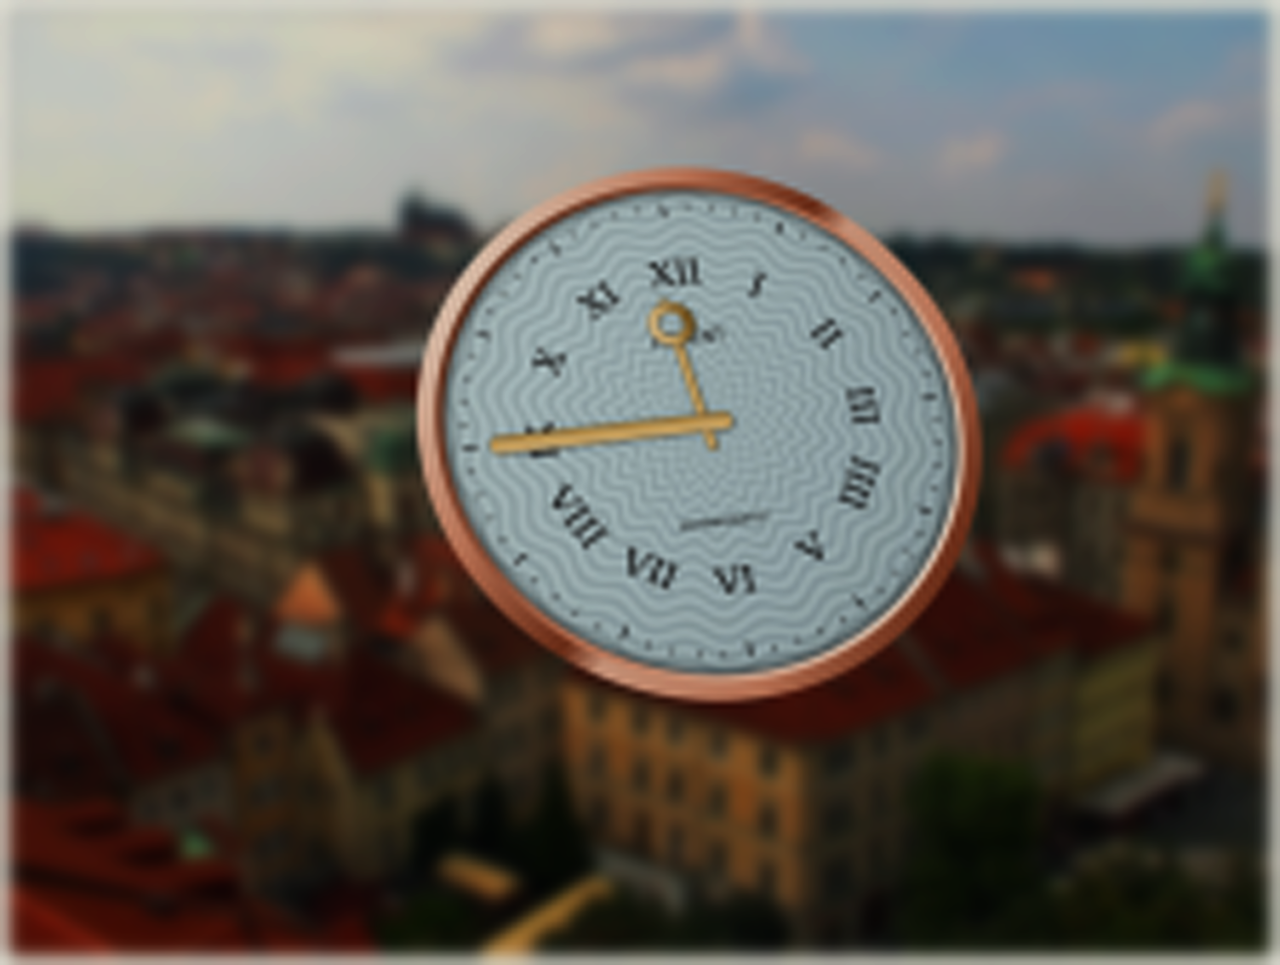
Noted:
11,45
